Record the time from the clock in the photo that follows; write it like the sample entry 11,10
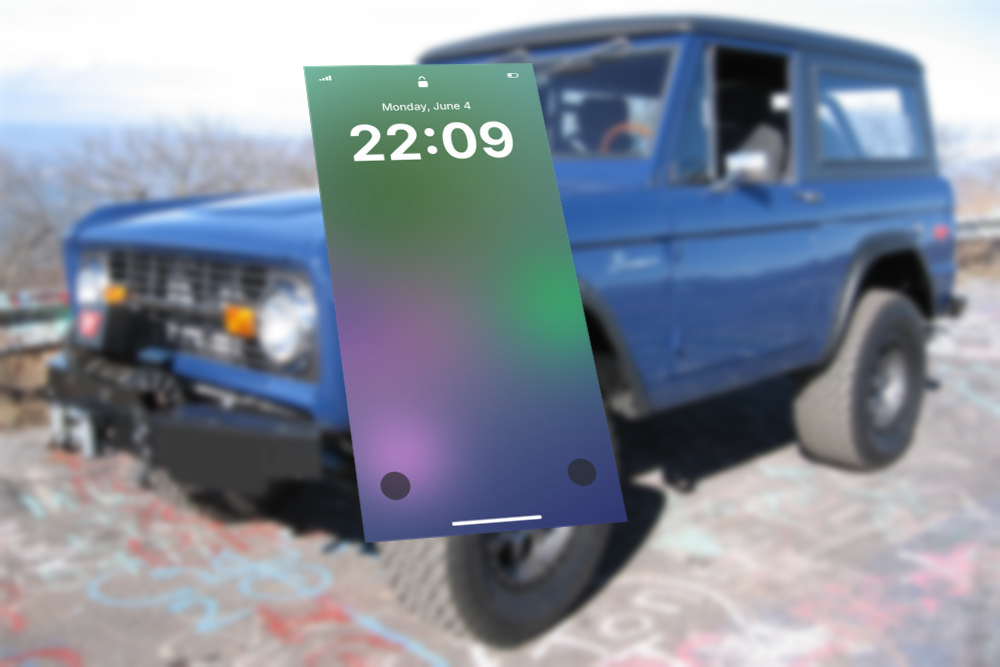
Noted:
22,09
